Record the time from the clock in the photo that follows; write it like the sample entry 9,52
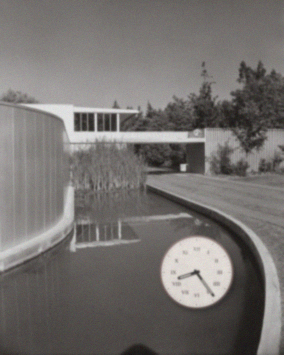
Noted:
8,24
